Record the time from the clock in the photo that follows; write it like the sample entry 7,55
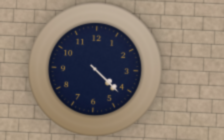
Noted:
4,22
